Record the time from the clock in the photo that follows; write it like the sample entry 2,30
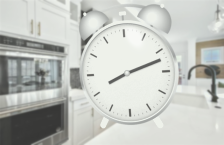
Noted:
8,12
